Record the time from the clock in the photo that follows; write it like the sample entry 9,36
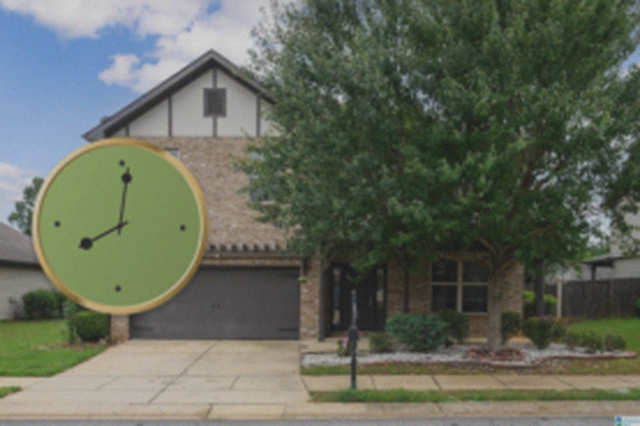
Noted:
8,01
